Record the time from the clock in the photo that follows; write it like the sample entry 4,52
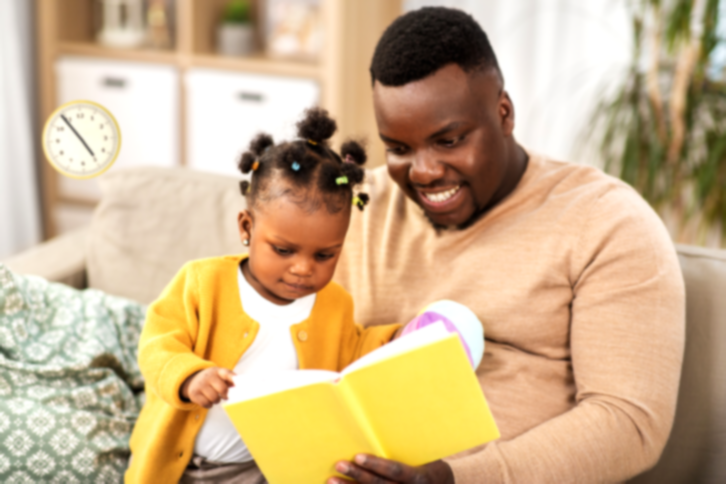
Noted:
4,54
